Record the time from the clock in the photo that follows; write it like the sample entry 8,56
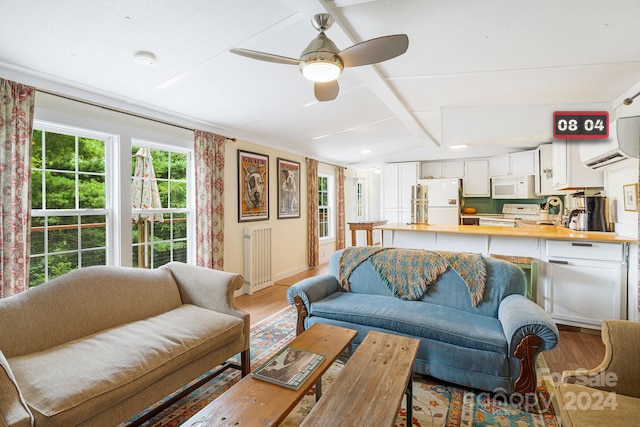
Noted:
8,04
